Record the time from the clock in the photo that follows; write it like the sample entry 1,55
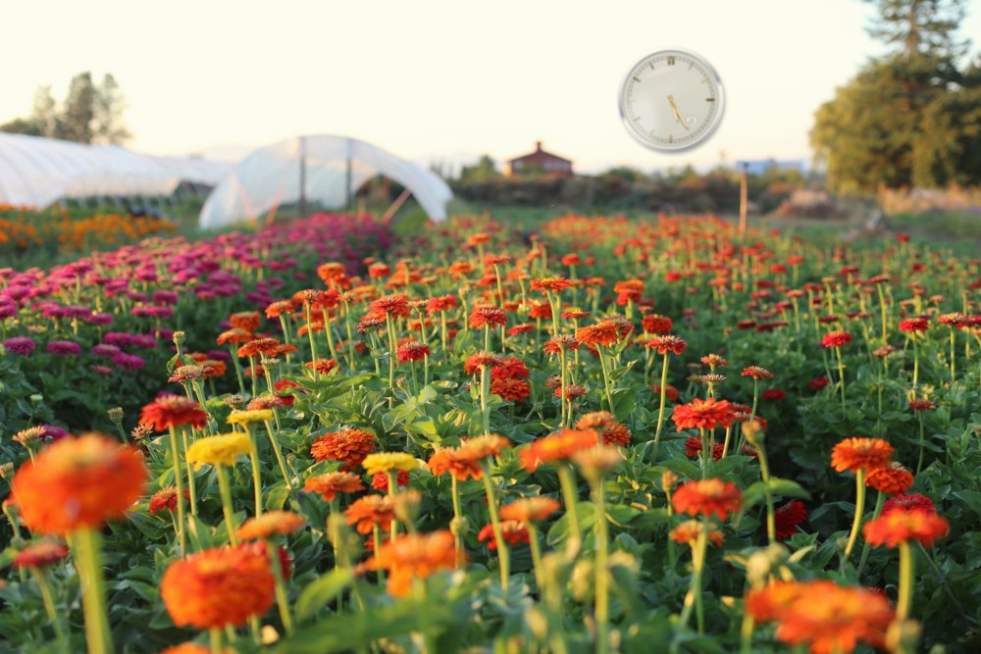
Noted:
5,25
